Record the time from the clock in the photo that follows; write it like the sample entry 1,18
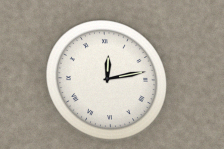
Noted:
12,13
